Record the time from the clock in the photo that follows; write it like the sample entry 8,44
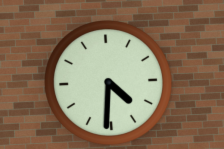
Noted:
4,31
